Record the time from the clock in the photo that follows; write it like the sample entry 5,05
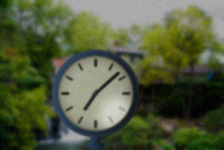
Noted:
7,08
